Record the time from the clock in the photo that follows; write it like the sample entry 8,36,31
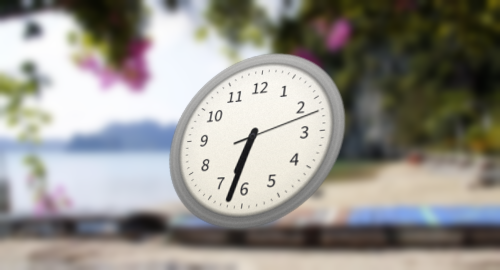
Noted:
6,32,12
